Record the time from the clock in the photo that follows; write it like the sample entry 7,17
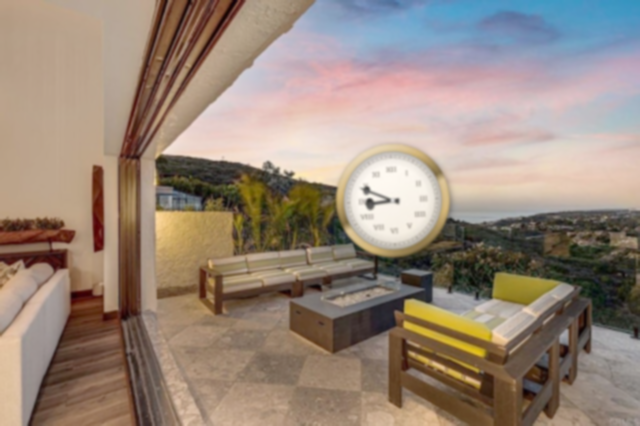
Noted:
8,49
